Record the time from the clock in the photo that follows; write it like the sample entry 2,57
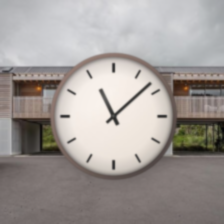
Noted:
11,08
